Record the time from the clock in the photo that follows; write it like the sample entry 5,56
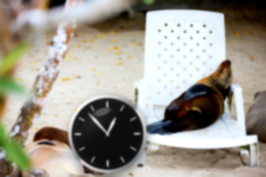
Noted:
12,53
